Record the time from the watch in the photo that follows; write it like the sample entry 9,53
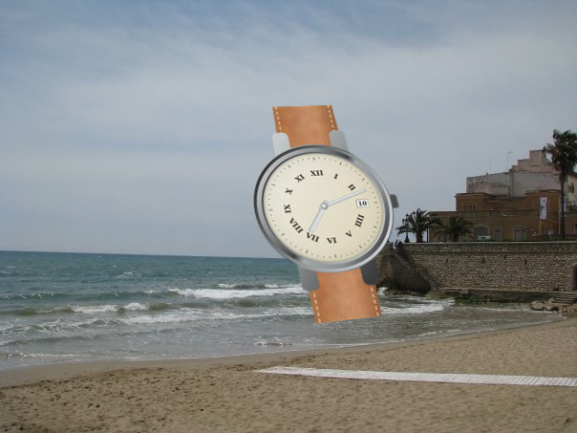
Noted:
7,12
